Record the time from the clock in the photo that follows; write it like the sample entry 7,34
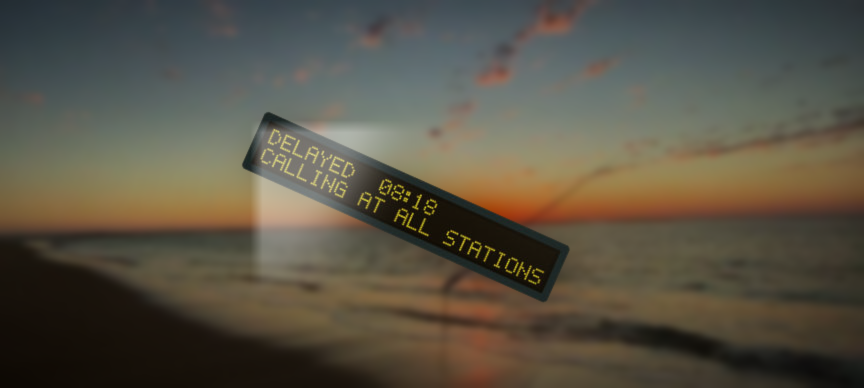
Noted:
8,18
